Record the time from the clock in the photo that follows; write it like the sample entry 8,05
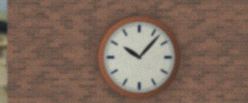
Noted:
10,07
